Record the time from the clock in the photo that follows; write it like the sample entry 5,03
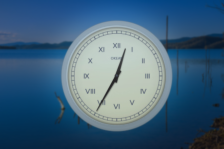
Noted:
12,35
